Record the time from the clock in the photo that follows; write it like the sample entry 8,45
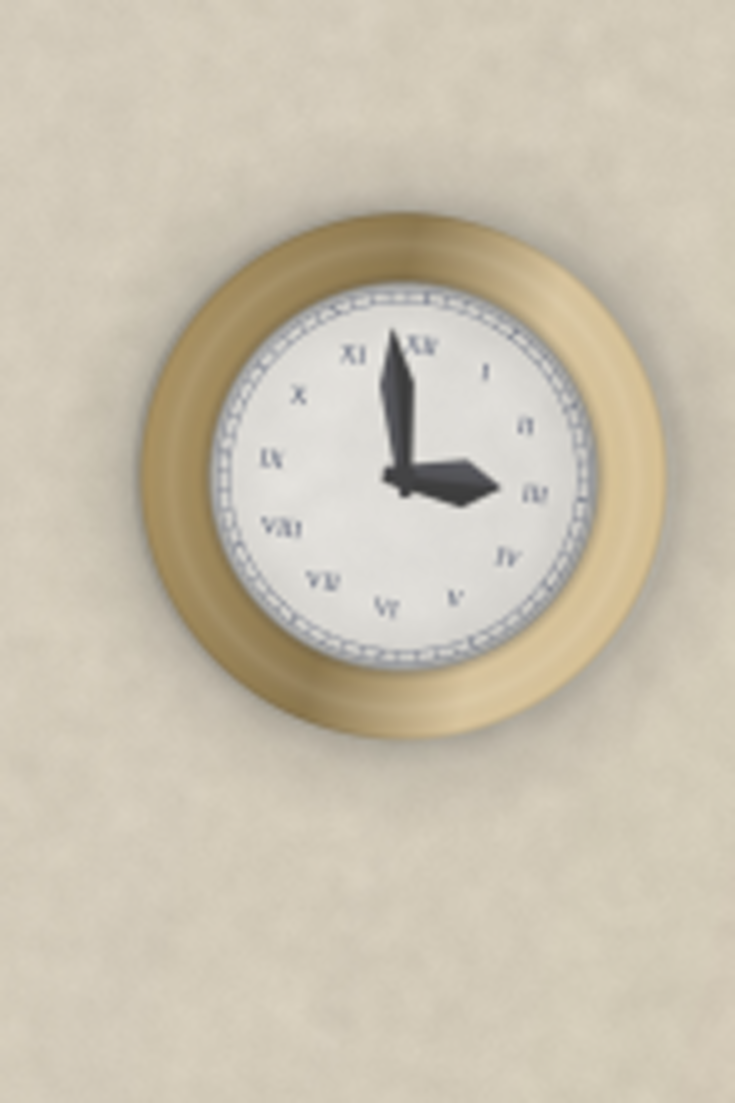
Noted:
2,58
